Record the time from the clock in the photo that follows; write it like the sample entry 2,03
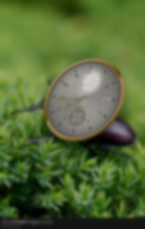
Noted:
7,44
